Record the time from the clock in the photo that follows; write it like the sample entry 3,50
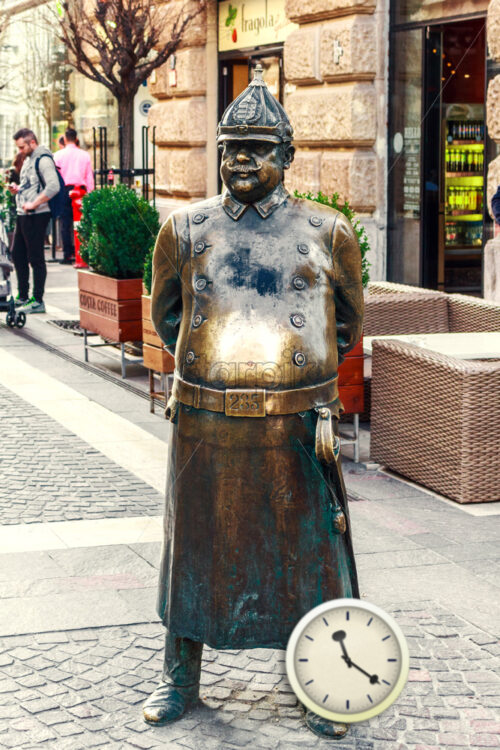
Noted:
11,21
